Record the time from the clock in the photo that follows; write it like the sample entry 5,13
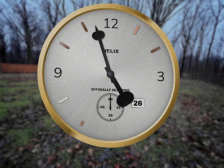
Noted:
4,57
